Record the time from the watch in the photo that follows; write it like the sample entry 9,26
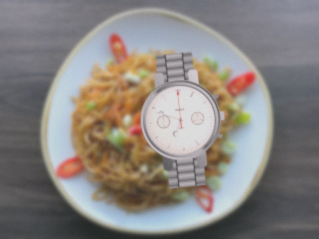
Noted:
6,49
